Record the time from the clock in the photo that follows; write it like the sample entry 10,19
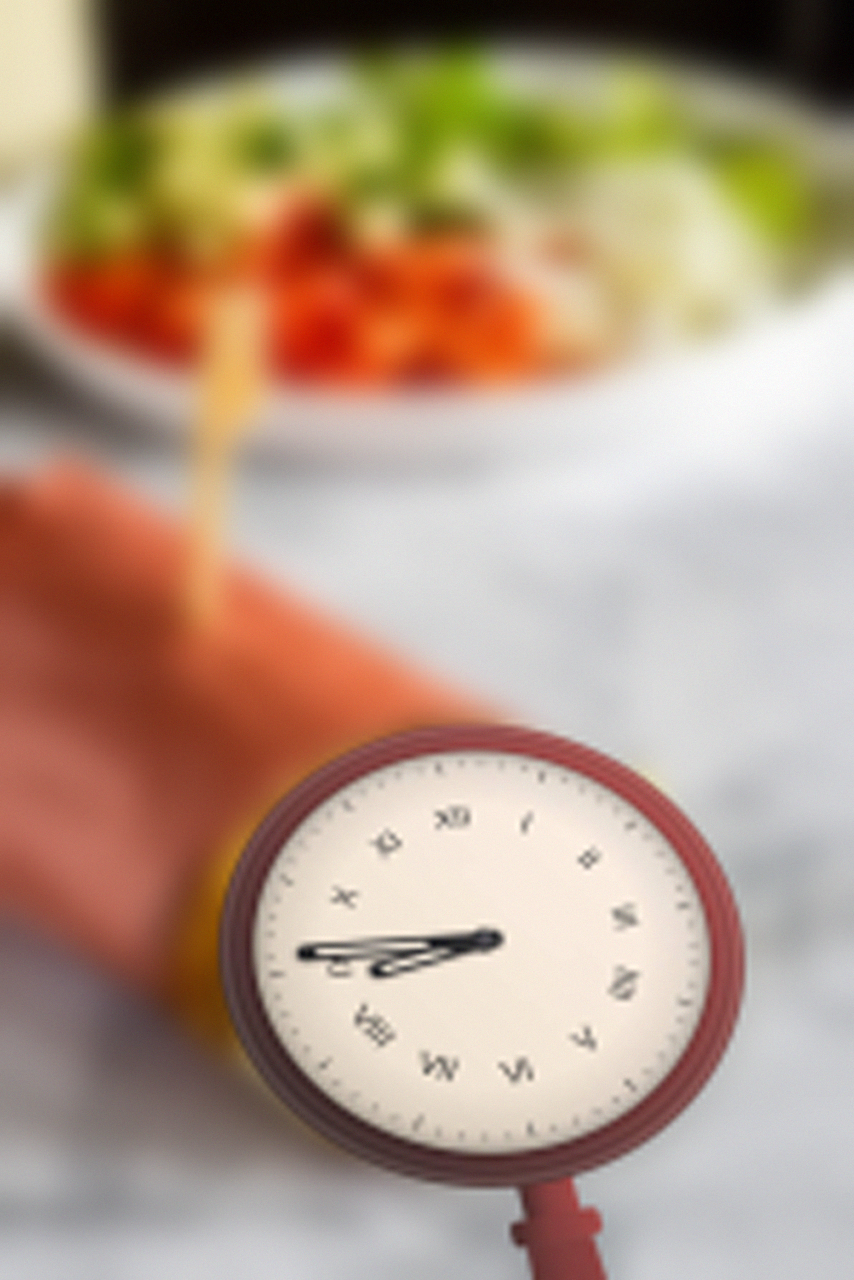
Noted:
8,46
